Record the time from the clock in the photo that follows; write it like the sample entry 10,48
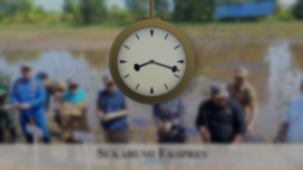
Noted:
8,18
